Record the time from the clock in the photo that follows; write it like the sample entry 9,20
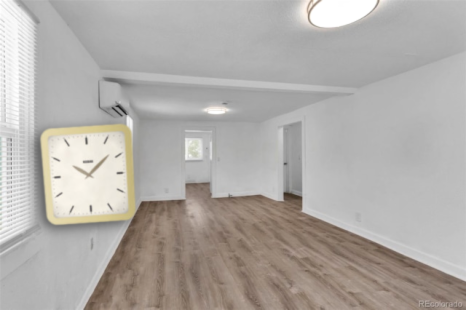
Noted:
10,08
